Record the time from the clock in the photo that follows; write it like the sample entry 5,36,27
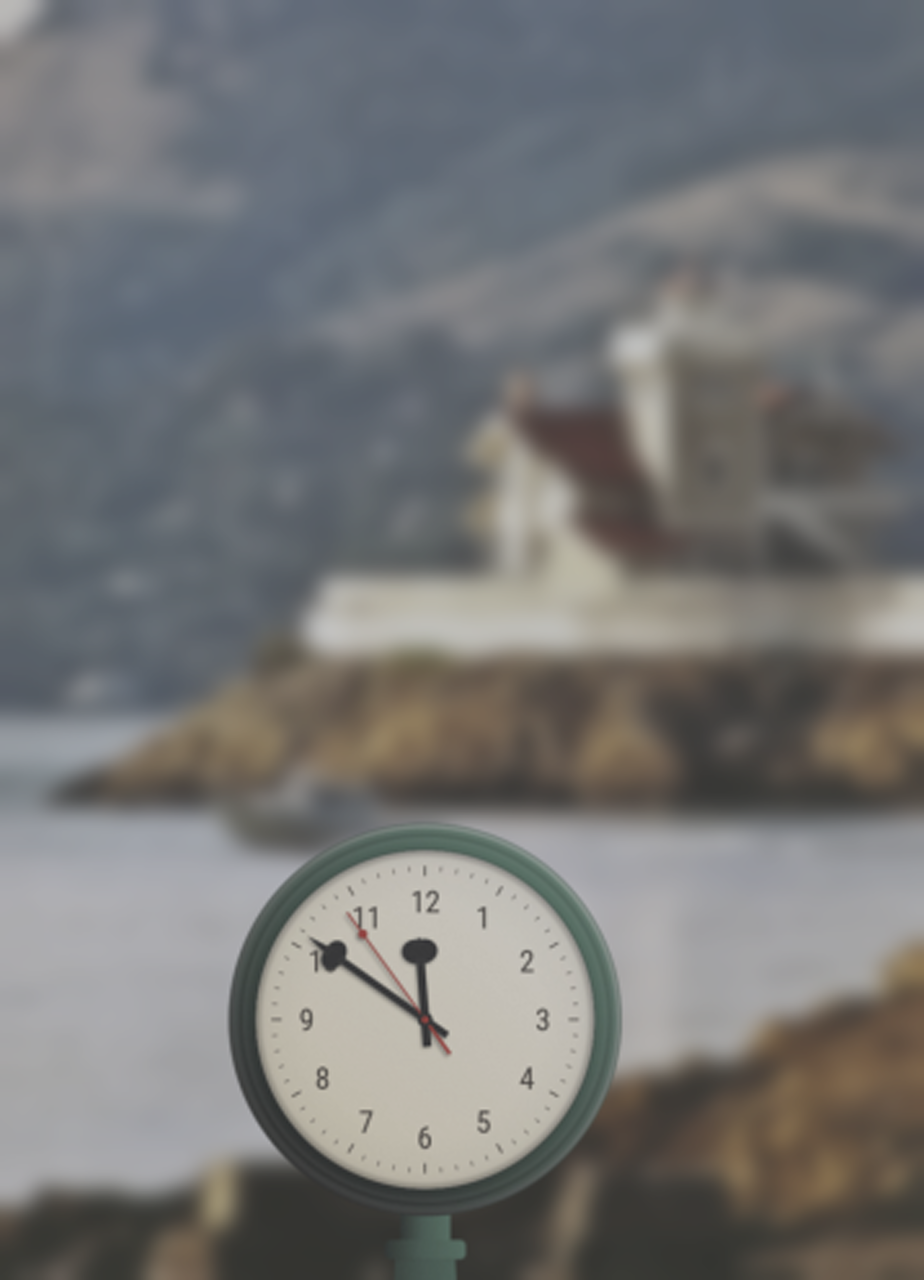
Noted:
11,50,54
